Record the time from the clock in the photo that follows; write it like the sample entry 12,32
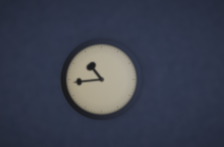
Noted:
10,44
